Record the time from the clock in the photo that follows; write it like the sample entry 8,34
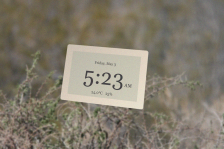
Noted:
5,23
